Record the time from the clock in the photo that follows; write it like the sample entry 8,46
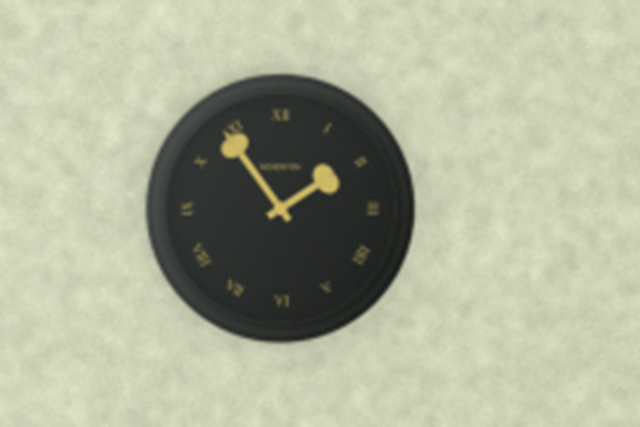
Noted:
1,54
